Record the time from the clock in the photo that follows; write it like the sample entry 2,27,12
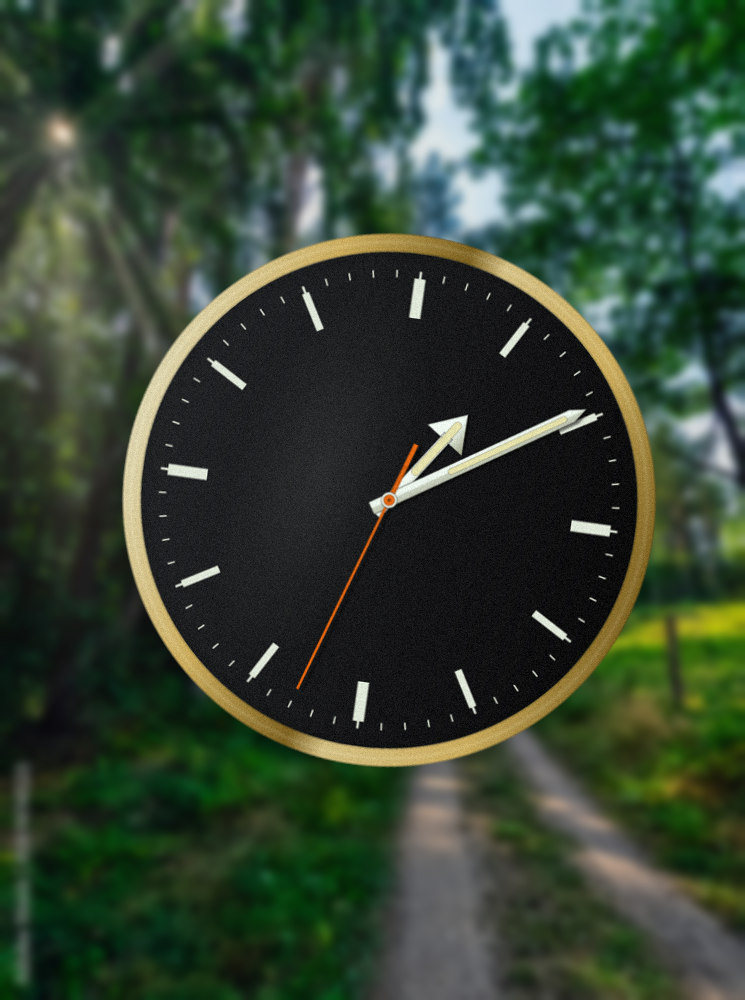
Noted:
1,09,33
